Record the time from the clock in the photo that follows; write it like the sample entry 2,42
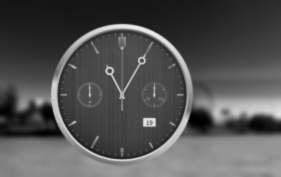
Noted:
11,05
